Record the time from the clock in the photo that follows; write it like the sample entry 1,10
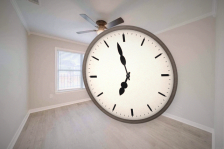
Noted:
6,58
